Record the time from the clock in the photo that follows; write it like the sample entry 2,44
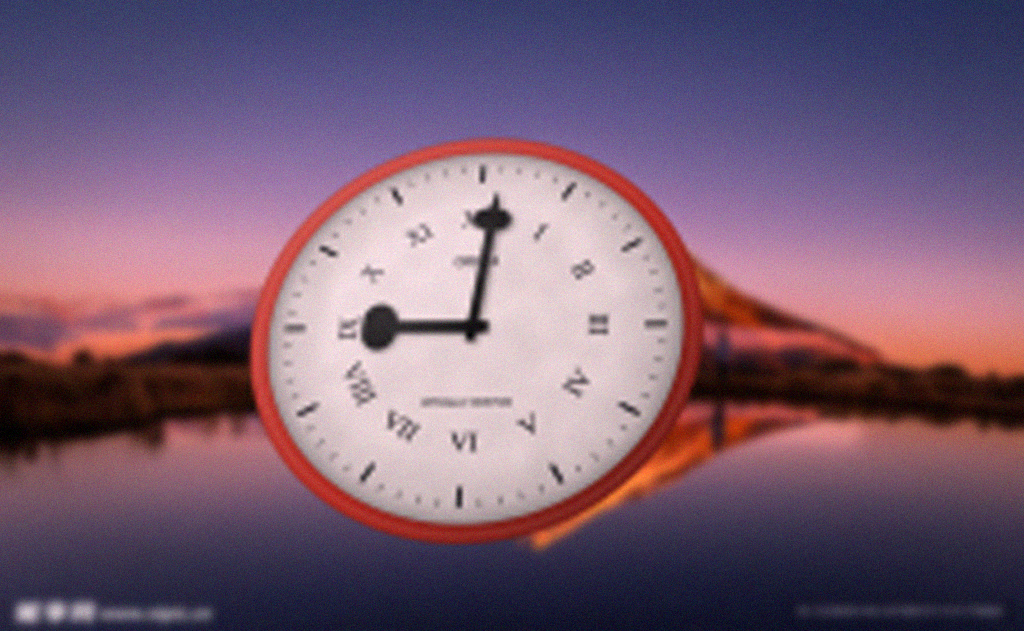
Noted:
9,01
